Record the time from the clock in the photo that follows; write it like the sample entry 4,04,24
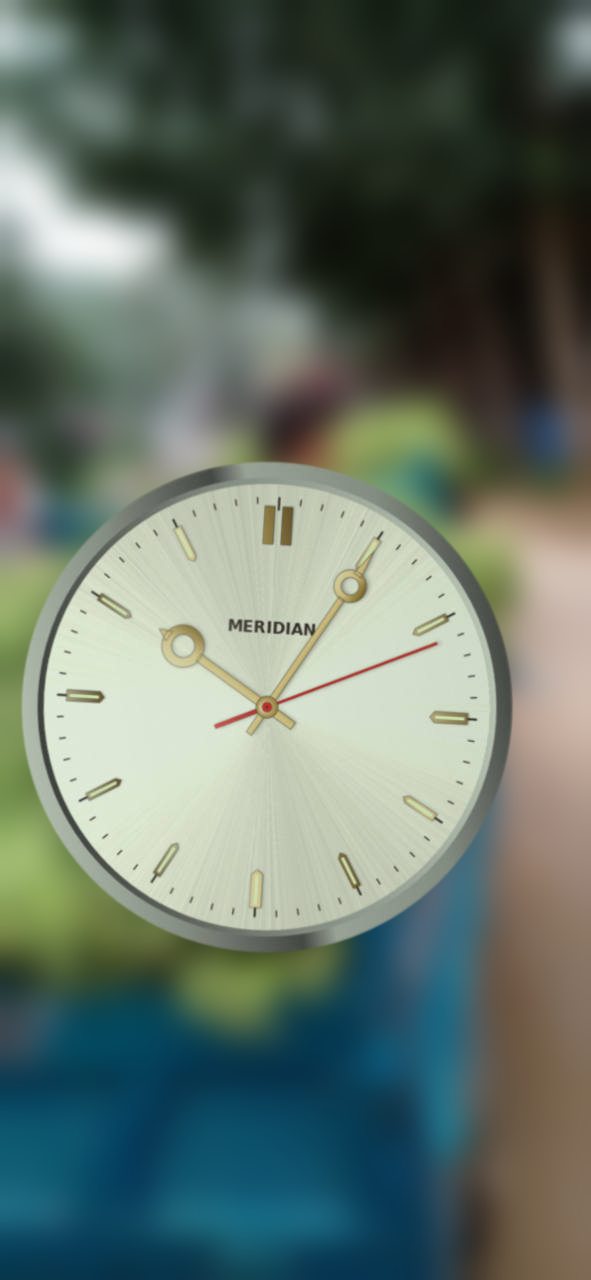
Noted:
10,05,11
